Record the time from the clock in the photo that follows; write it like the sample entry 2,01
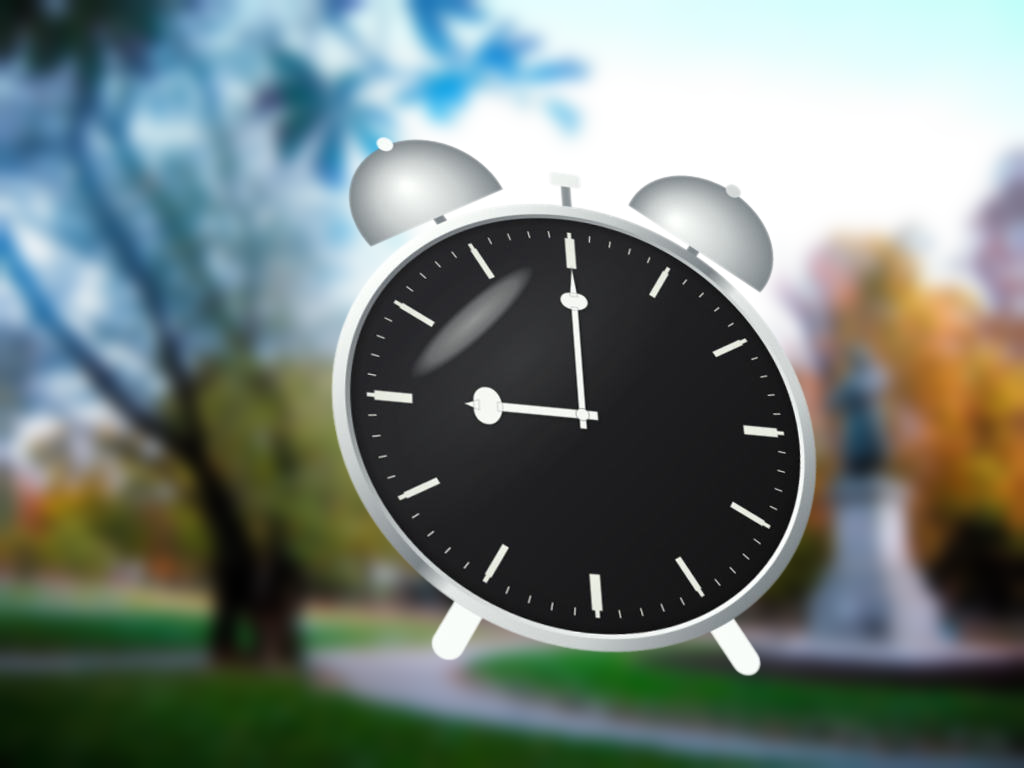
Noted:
9,00
